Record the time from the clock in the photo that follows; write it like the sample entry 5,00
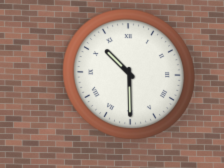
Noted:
10,30
